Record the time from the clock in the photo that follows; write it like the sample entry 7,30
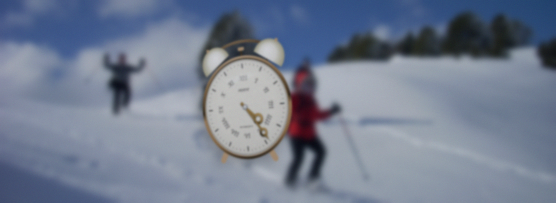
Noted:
4,24
